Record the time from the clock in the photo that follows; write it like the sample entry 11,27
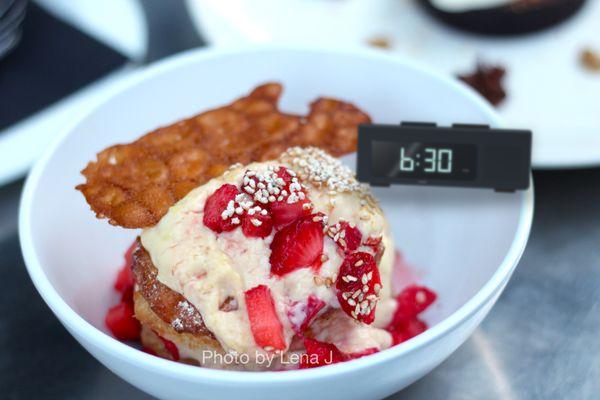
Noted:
6,30
